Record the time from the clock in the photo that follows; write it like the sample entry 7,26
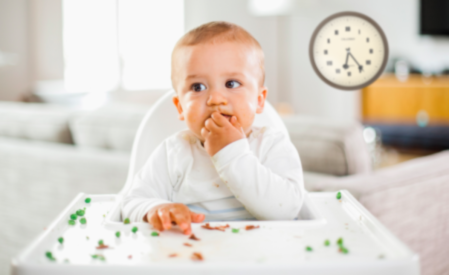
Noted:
6,24
